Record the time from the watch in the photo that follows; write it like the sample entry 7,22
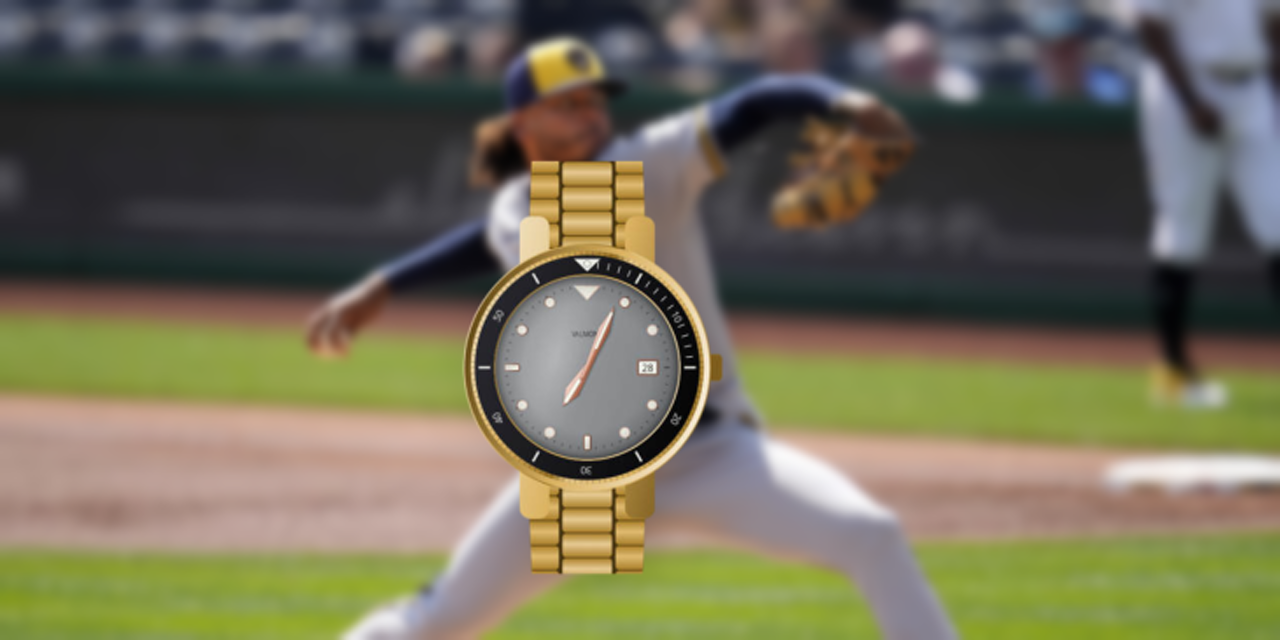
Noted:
7,04
